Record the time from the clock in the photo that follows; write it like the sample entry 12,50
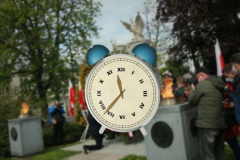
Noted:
11,37
